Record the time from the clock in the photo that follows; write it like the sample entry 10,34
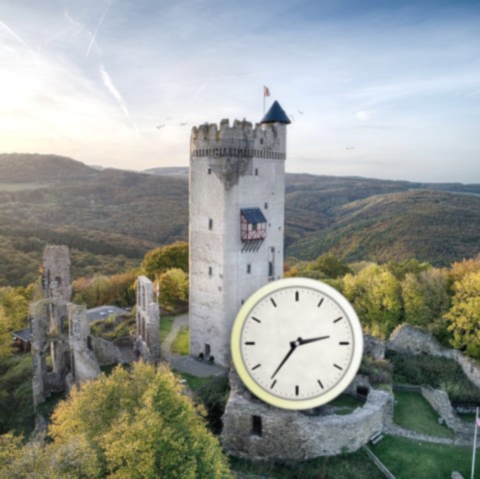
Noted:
2,36
